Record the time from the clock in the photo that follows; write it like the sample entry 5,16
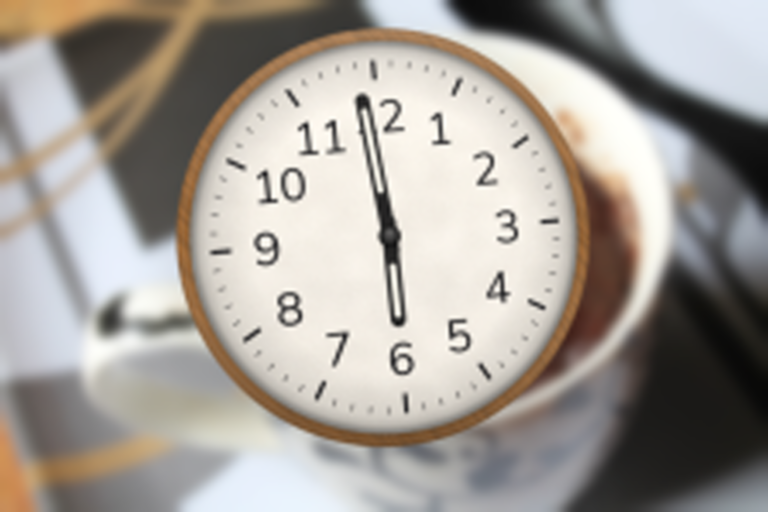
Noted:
5,59
